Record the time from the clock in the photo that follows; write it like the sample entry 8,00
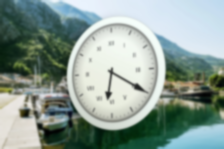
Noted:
6,20
